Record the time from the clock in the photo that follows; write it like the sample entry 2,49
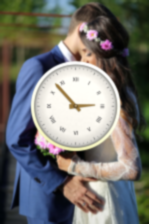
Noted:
2,53
